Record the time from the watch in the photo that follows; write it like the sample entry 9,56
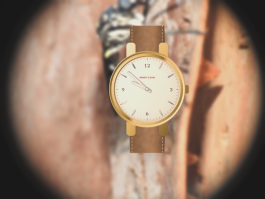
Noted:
9,52
